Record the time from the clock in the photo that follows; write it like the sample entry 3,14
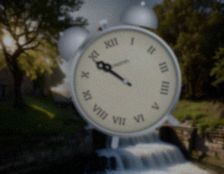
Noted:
10,54
